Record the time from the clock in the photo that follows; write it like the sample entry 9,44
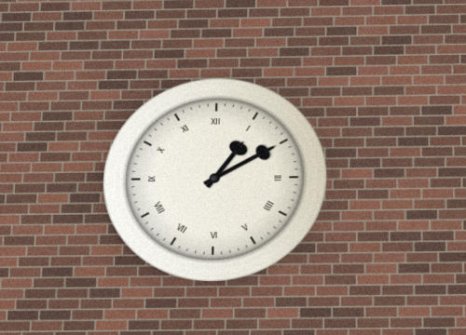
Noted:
1,10
